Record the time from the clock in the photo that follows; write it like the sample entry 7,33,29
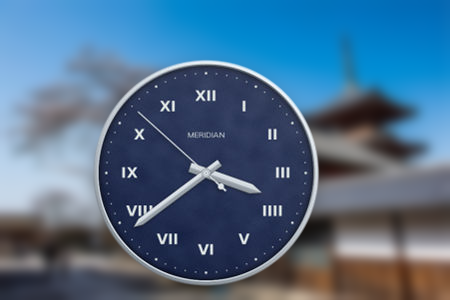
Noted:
3,38,52
